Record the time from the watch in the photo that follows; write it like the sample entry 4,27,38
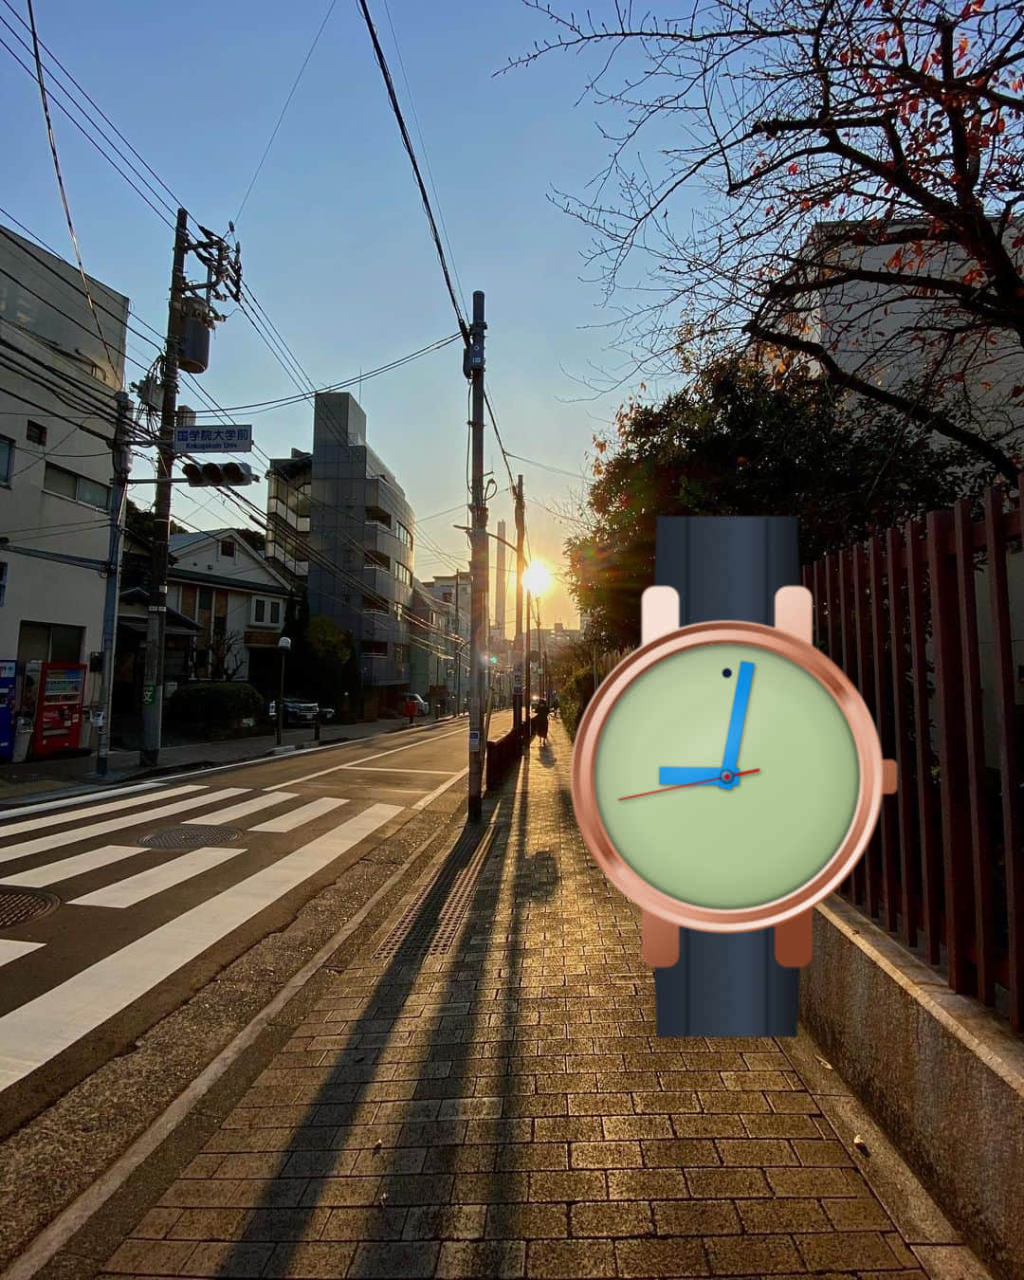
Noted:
9,01,43
